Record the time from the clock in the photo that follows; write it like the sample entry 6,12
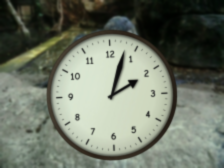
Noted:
2,03
